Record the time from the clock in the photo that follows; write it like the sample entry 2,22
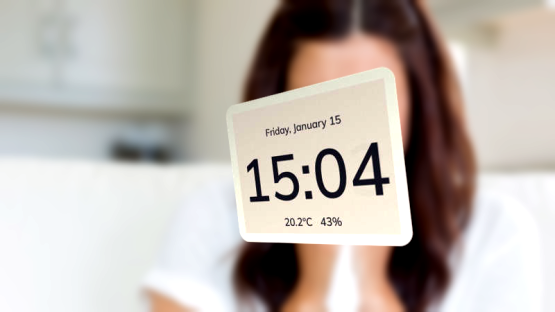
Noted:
15,04
